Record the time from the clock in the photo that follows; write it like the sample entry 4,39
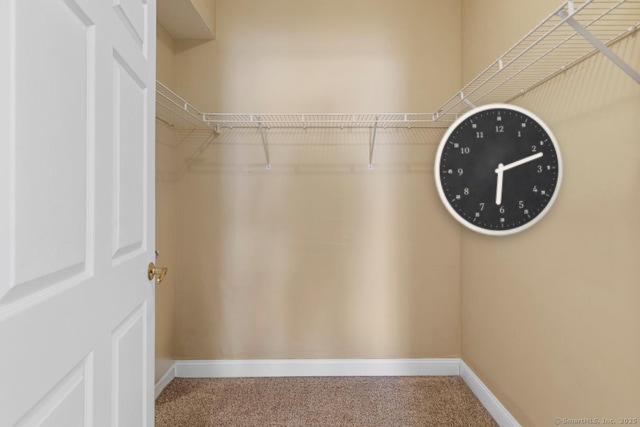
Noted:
6,12
